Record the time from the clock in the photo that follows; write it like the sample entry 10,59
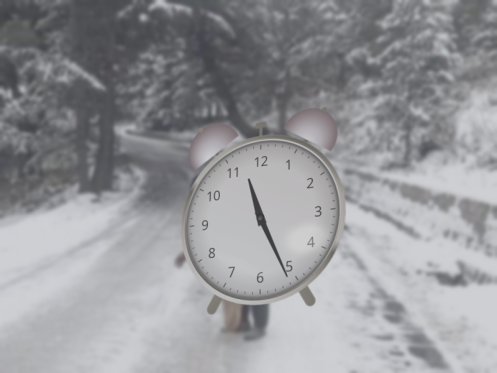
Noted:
11,26
